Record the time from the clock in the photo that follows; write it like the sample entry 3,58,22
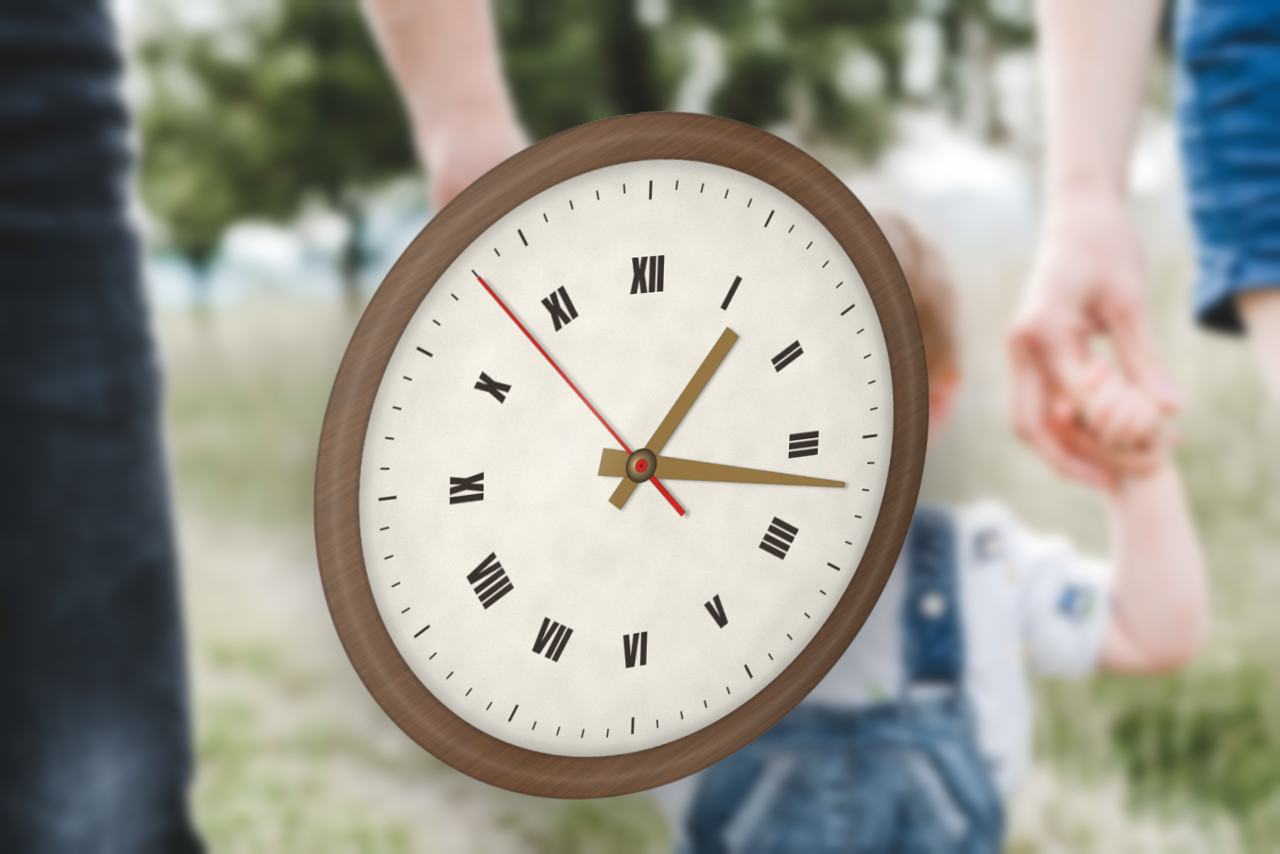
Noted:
1,16,53
